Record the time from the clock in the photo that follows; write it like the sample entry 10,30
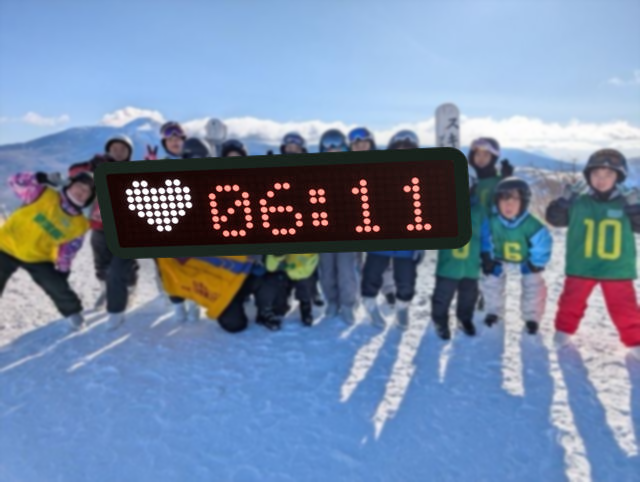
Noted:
6,11
